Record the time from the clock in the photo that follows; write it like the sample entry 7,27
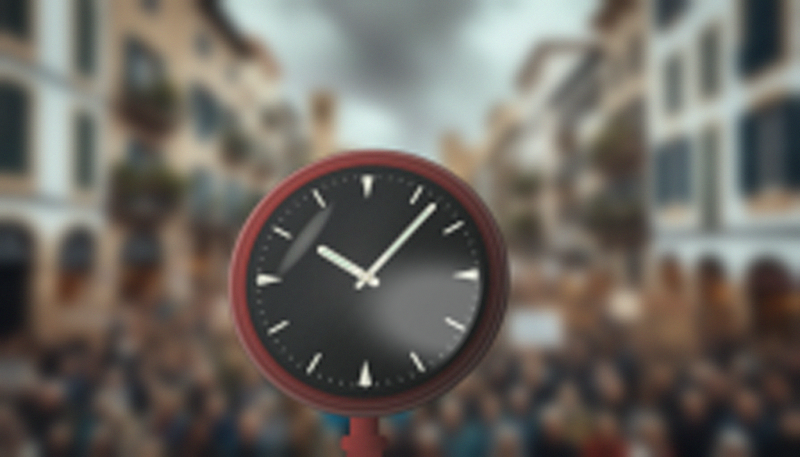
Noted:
10,07
